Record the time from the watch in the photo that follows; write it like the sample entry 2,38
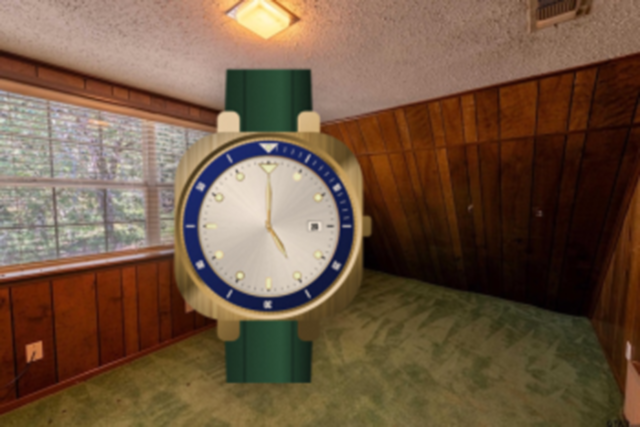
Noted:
5,00
